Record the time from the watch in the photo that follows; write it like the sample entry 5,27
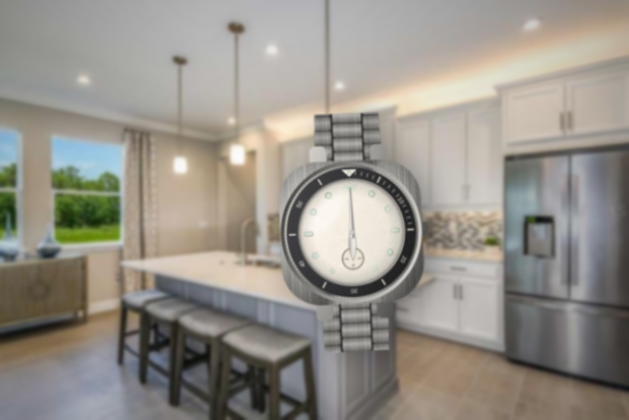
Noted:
6,00
